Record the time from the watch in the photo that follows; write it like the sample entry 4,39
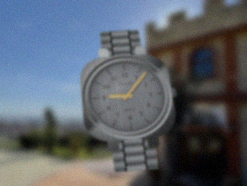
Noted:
9,07
